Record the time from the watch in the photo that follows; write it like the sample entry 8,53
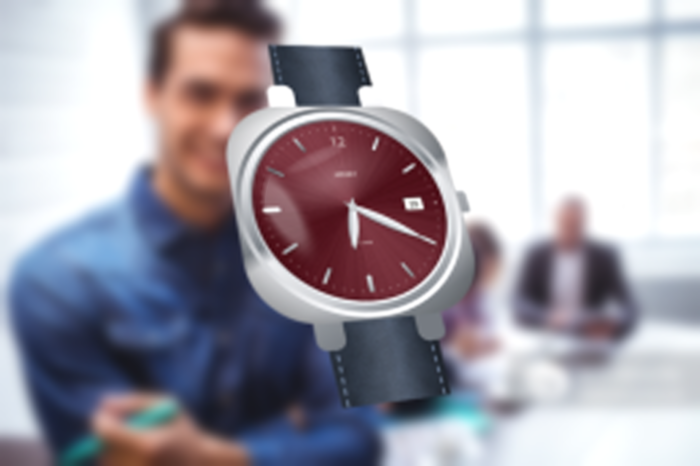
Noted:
6,20
